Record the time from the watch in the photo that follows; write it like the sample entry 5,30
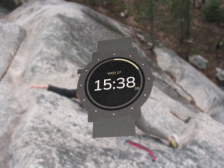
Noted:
15,38
